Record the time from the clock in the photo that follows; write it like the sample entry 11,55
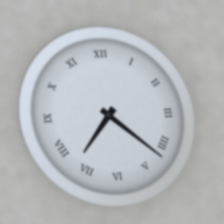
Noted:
7,22
